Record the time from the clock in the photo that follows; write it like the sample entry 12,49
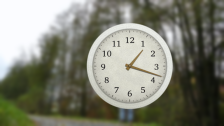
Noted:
1,18
